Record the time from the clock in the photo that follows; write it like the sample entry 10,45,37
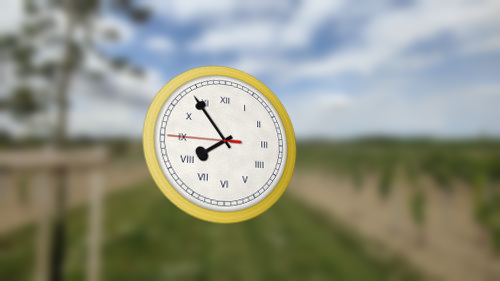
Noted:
7,53,45
